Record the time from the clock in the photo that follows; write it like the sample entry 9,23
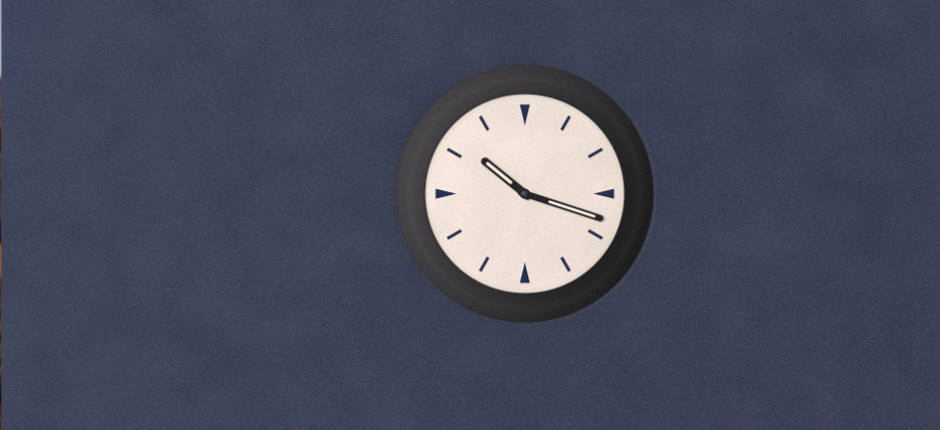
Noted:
10,18
